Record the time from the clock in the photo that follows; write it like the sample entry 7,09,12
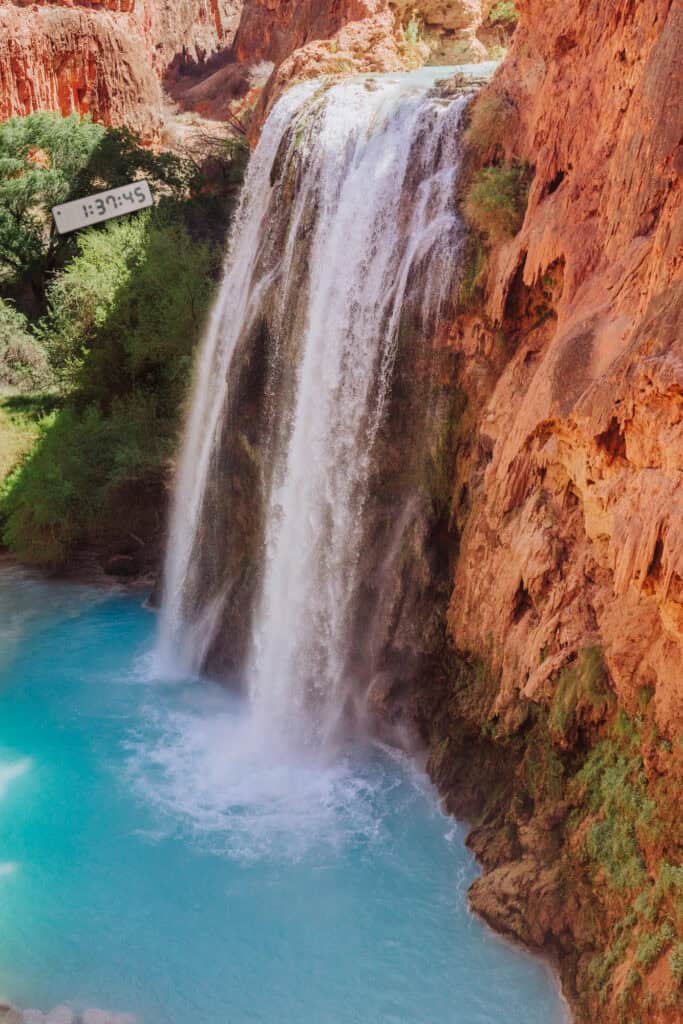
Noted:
1,37,45
